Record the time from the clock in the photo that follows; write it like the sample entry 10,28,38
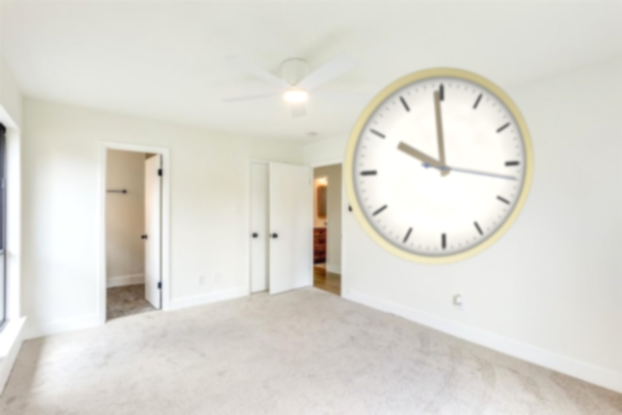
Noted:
9,59,17
